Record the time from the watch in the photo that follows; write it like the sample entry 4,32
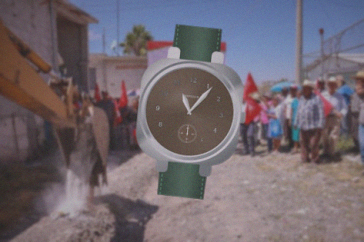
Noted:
11,06
